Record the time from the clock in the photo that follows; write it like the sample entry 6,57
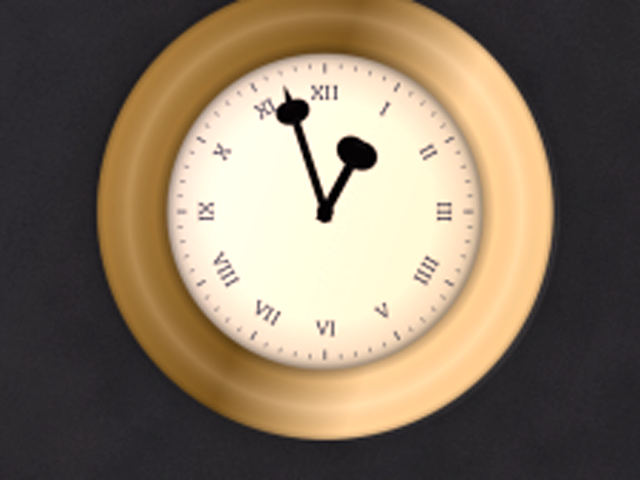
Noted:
12,57
